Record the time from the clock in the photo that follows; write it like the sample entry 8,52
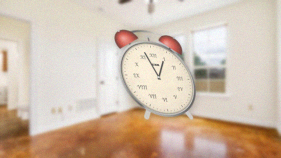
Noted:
12,57
